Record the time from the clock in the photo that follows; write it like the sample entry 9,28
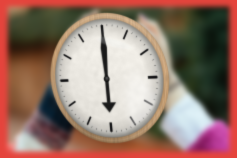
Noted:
6,00
